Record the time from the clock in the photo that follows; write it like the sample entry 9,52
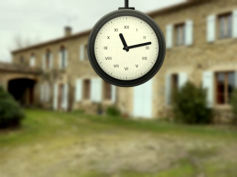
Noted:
11,13
